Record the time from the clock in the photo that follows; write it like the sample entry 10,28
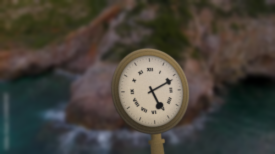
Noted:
5,11
